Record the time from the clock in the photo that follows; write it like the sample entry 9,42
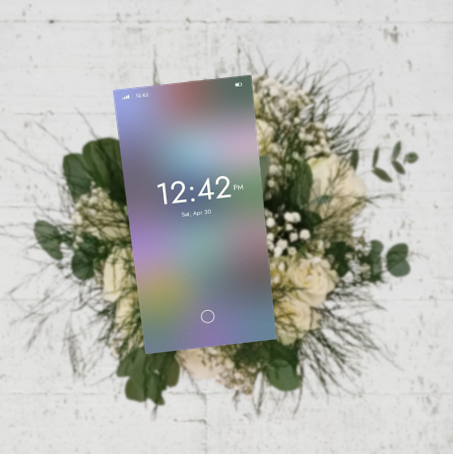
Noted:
12,42
